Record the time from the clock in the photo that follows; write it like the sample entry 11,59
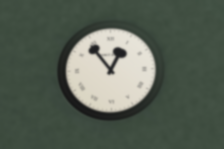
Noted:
12,54
